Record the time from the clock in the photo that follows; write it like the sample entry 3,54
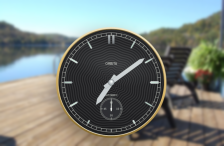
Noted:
7,09
